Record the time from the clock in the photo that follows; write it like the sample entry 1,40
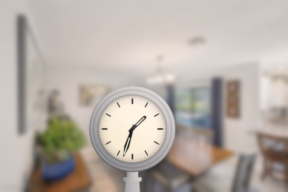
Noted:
1,33
